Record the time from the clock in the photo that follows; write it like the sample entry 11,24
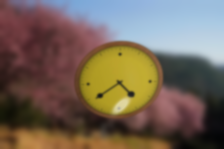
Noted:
4,39
